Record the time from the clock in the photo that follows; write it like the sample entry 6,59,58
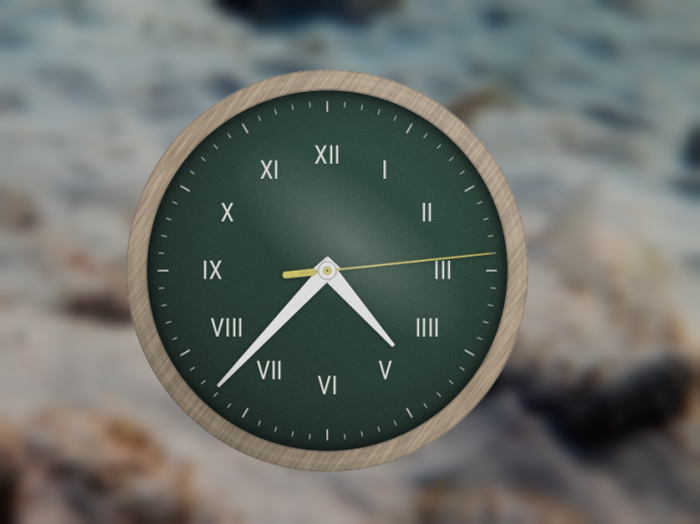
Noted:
4,37,14
